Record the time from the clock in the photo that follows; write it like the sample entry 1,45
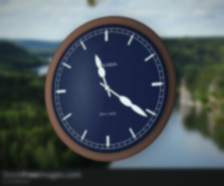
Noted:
11,21
